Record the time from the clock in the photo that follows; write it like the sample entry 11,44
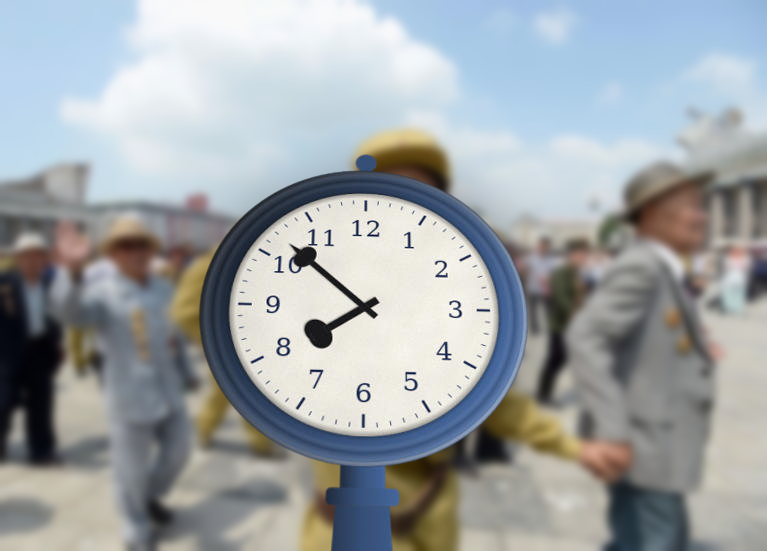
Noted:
7,52
